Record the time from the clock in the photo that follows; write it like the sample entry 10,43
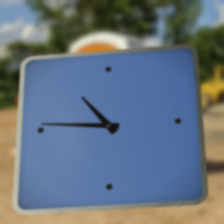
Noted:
10,46
